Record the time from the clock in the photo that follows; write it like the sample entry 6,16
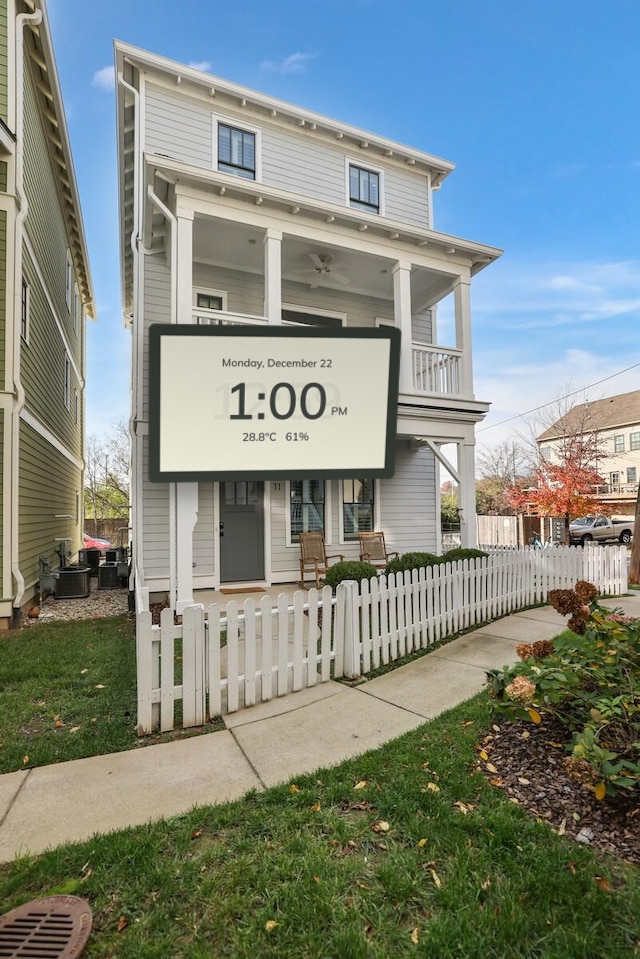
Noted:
1,00
